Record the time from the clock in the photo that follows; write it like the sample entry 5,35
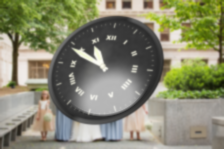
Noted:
10,49
